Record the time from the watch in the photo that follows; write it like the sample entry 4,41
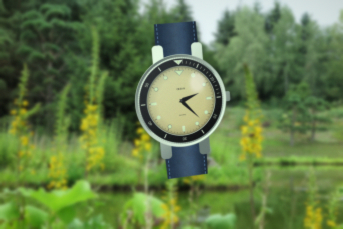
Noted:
2,23
